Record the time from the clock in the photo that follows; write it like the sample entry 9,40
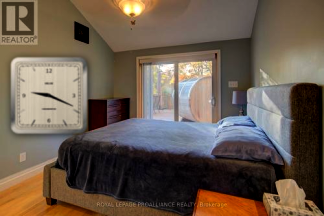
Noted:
9,19
